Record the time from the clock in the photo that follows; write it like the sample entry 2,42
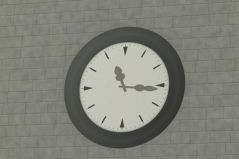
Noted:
11,16
